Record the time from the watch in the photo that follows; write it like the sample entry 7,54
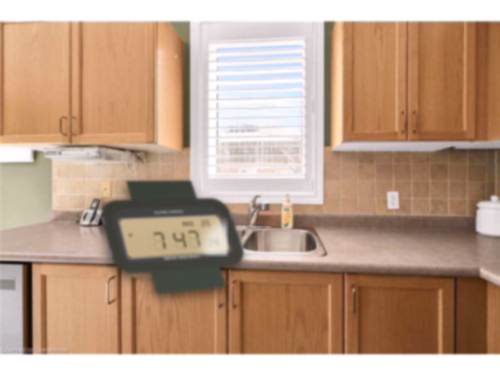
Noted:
7,47
